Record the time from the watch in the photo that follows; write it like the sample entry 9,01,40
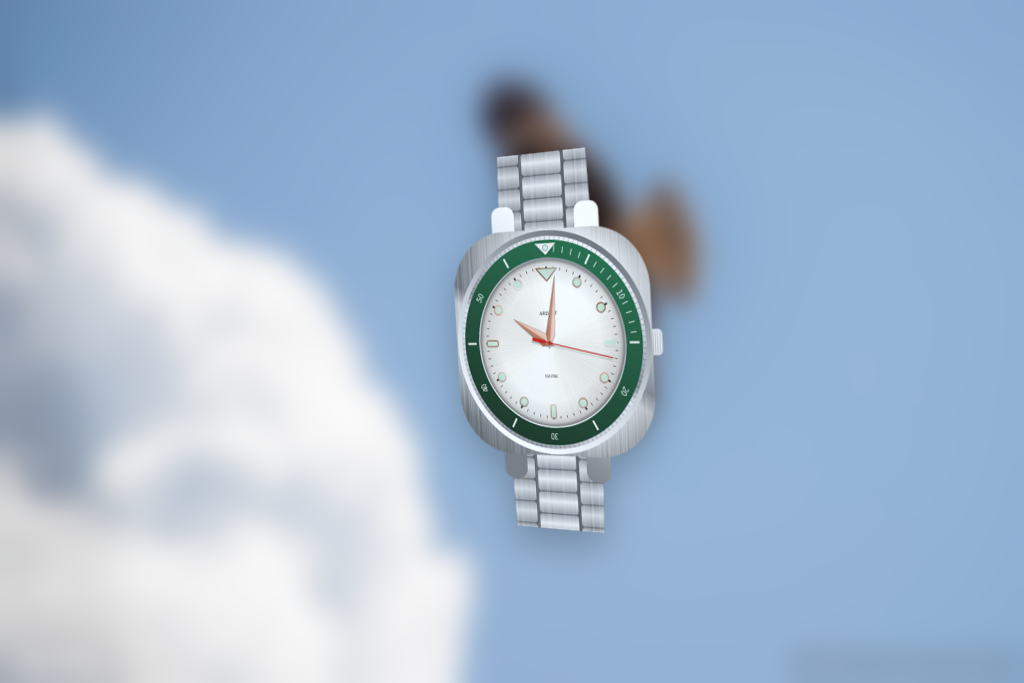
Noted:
10,01,17
